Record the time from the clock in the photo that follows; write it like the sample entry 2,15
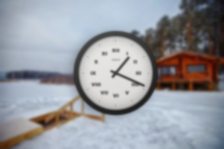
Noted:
1,19
